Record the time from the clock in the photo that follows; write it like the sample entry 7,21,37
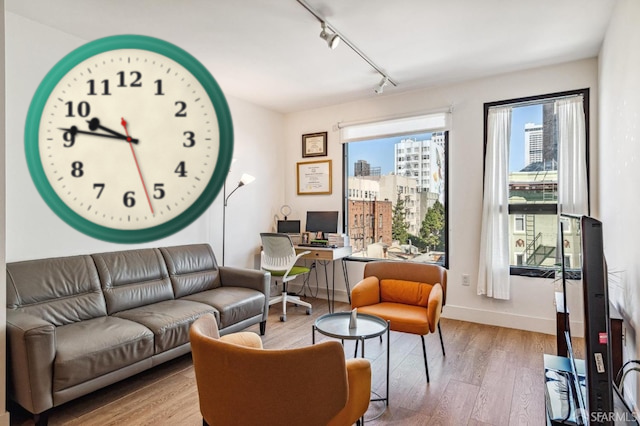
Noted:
9,46,27
